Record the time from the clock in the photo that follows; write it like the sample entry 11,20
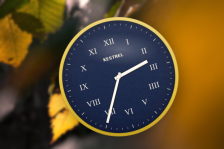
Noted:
2,35
